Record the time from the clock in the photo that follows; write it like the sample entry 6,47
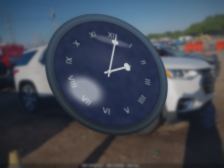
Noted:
2,01
